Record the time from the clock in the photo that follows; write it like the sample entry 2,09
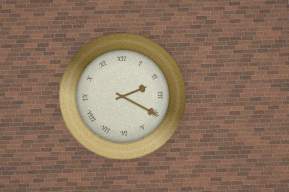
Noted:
2,20
